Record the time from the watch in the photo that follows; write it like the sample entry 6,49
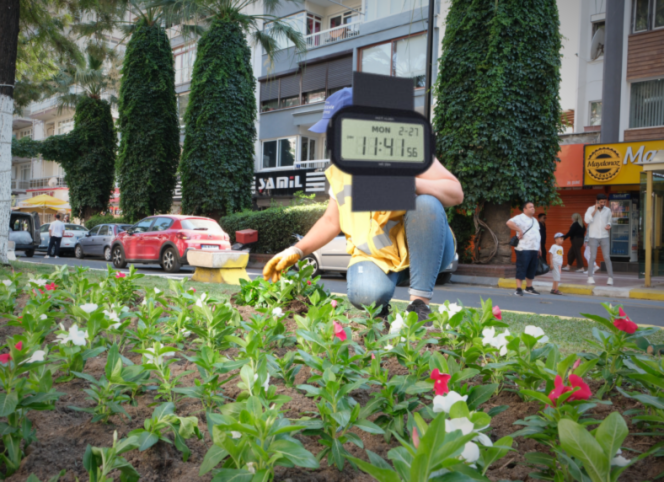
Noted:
11,41
